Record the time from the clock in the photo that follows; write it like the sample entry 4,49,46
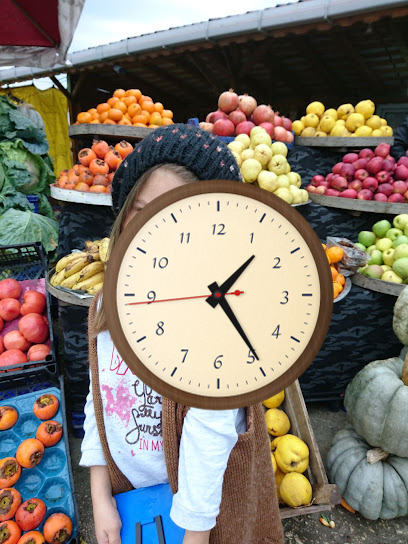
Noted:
1,24,44
